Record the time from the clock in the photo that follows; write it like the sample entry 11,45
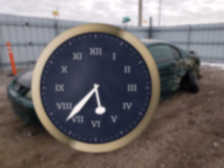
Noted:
5,37
